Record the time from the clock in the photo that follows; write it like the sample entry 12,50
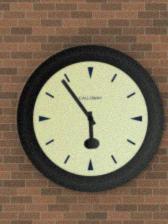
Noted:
5,54
